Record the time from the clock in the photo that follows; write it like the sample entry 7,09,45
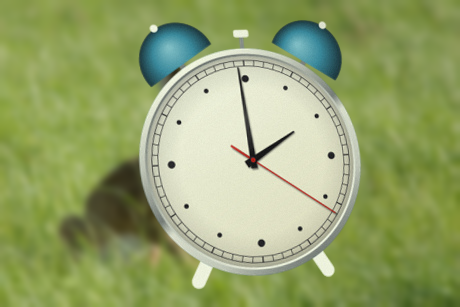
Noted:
1,59,21
